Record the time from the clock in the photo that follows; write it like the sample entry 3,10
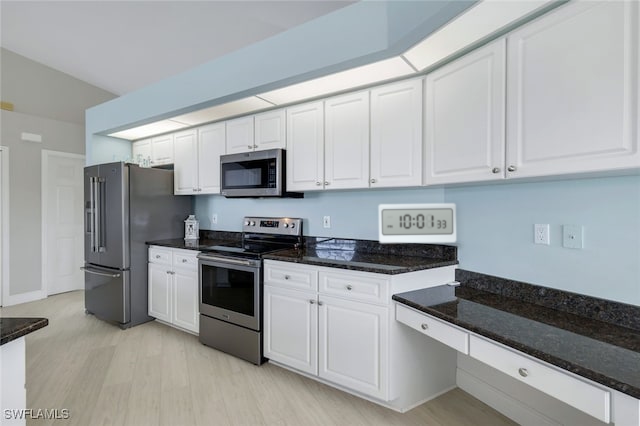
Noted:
10,01
